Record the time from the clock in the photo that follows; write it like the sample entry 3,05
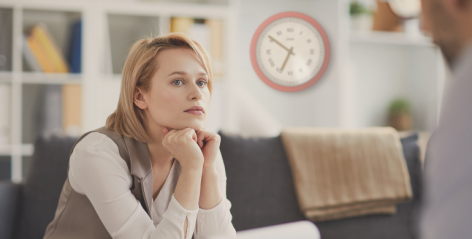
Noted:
6,51
